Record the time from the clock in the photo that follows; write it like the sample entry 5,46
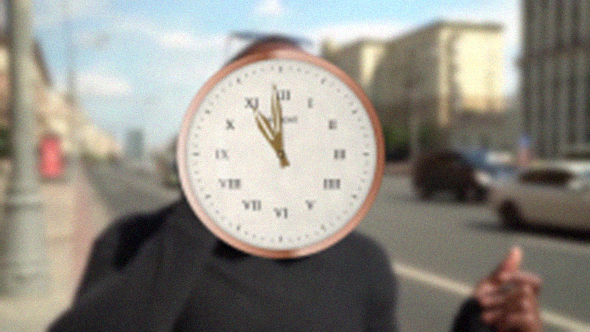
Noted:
10,59
